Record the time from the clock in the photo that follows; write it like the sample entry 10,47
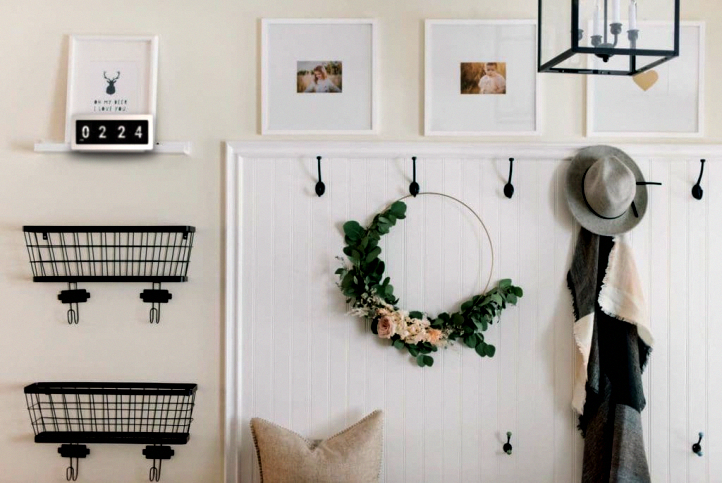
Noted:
2,24
